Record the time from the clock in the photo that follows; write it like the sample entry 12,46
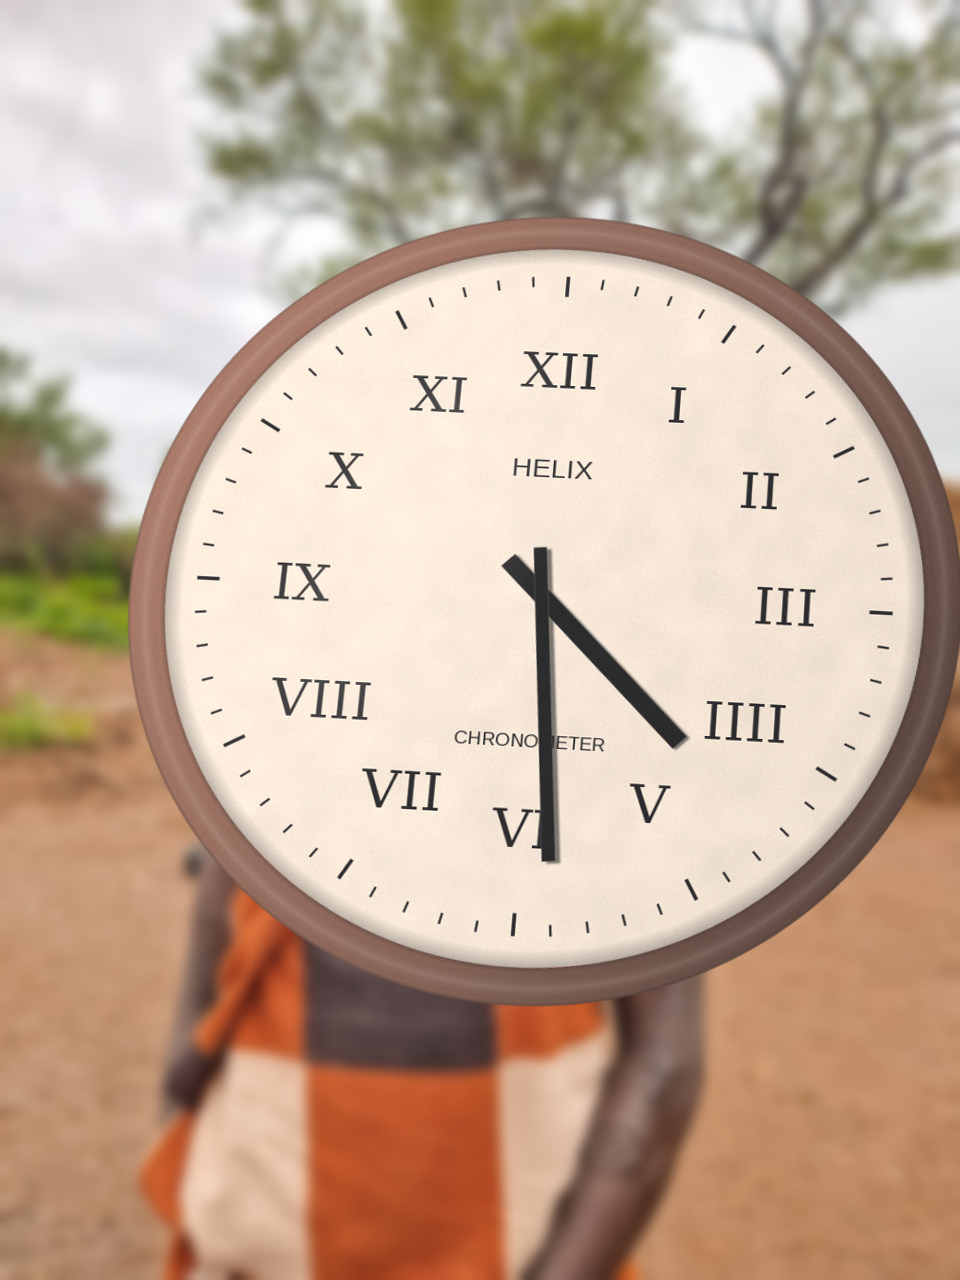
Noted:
4,29
